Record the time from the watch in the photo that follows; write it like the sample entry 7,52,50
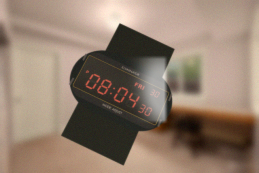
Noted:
8,04,30
